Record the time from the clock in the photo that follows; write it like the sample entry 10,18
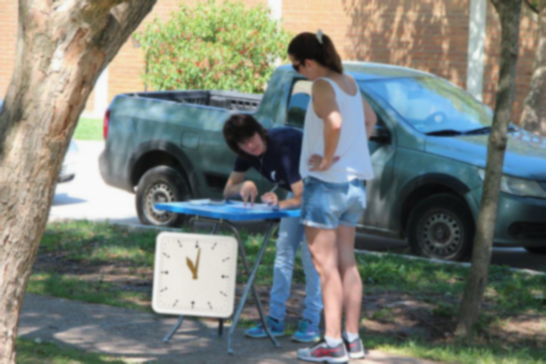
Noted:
11,01
